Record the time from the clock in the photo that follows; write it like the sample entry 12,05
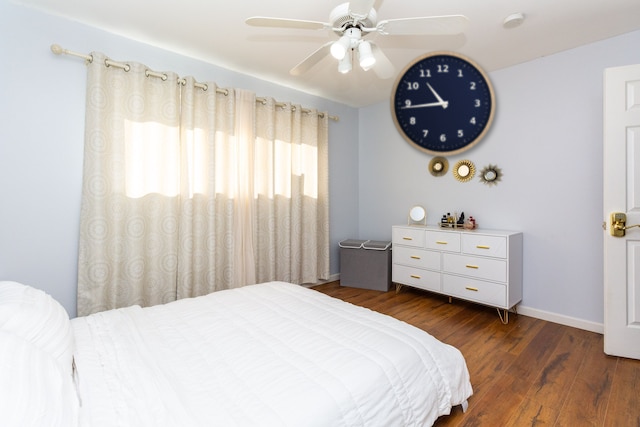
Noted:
10,44
